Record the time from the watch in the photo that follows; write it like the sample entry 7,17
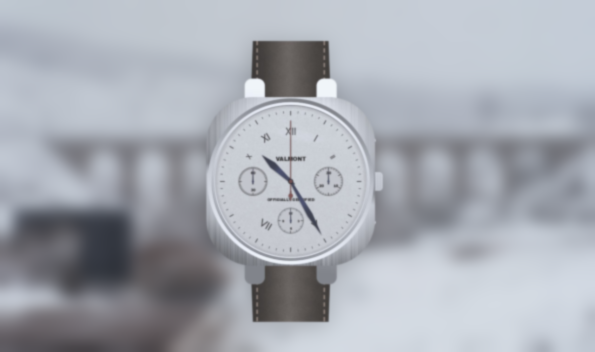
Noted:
10,25
